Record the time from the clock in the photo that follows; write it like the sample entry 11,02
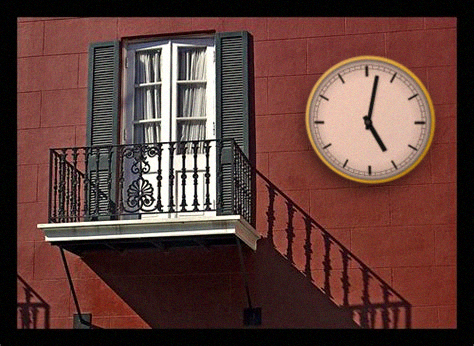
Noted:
5,02
